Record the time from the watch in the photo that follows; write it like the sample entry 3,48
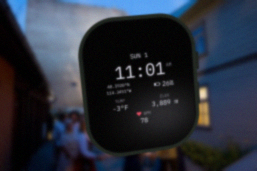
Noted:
11,01
